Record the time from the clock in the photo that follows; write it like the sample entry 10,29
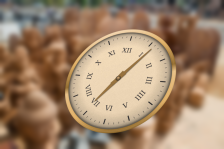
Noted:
7,06
